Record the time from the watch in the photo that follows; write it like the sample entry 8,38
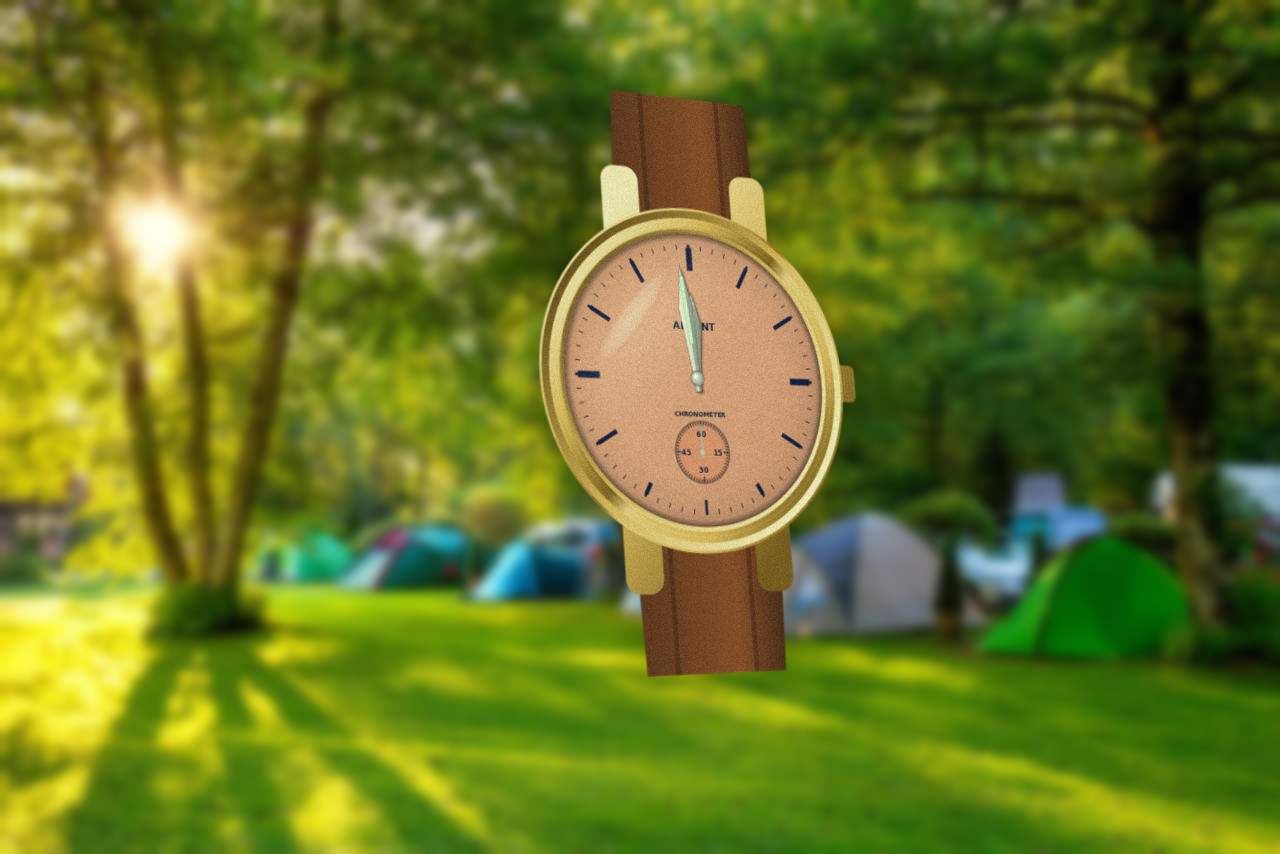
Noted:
11,59
